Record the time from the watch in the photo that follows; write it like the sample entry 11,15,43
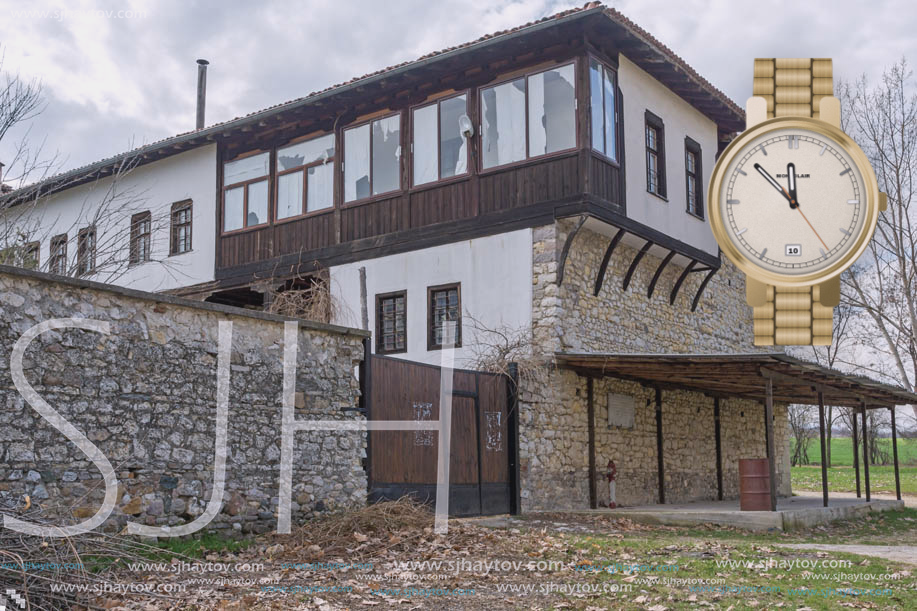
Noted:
11,52,24
